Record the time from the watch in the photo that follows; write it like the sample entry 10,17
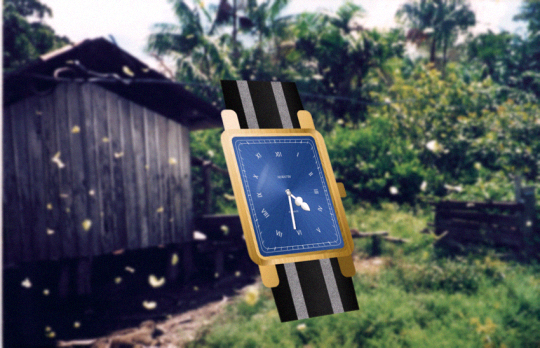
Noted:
4,31
